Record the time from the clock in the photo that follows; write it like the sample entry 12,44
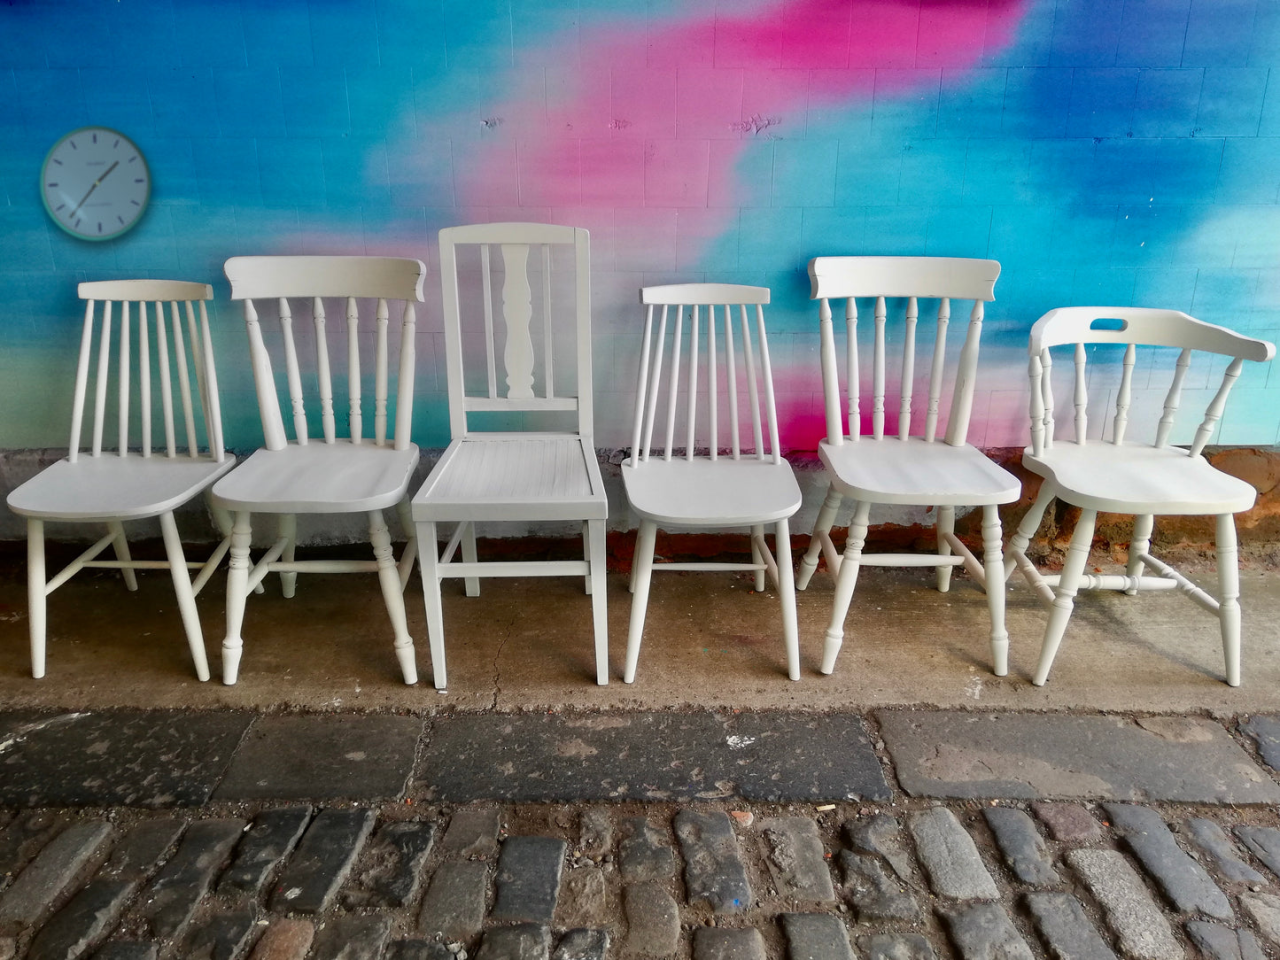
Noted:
1,37
